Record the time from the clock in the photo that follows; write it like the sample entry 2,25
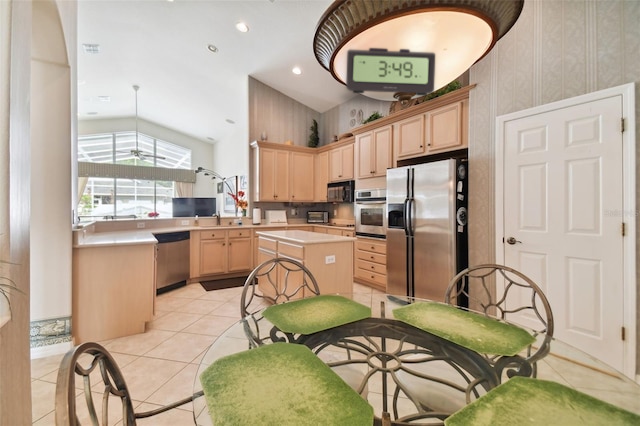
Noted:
3,49
